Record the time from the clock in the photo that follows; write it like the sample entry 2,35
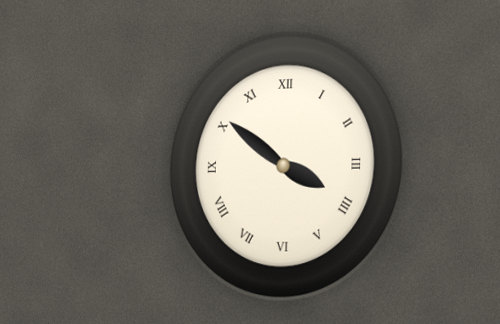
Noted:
3,51
